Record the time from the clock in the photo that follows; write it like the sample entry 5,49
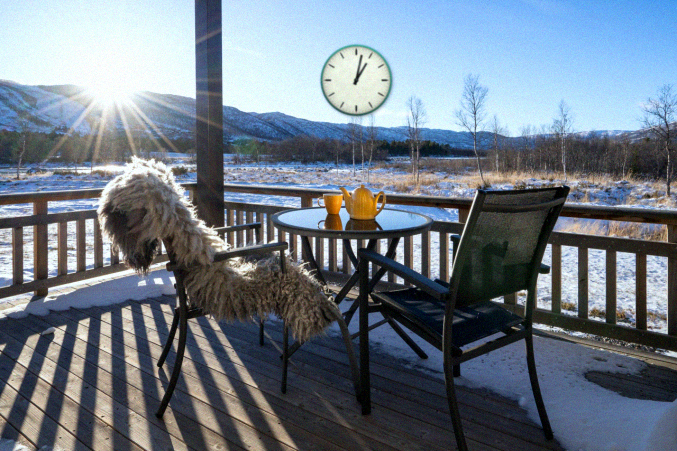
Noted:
1,02
